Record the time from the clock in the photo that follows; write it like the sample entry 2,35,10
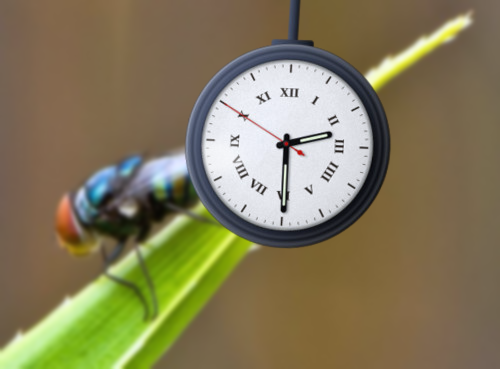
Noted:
2,29,50
